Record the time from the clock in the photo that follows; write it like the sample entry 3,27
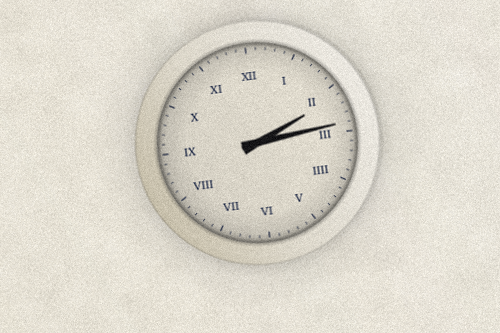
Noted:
2,14
